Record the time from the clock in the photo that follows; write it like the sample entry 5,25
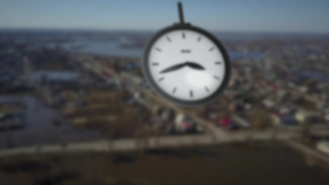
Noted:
3,42
